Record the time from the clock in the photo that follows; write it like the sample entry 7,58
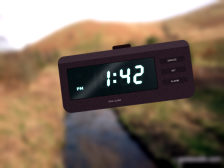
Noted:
1,42
